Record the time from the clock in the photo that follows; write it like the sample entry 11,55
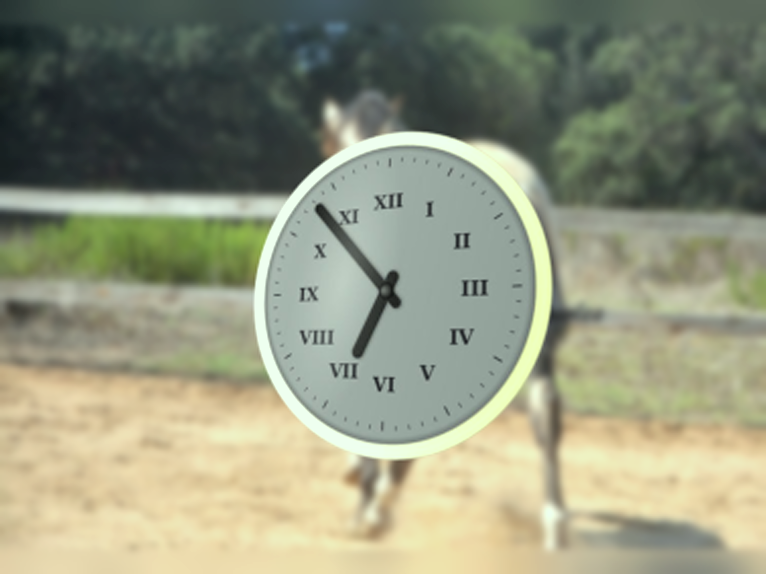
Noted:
6,53
